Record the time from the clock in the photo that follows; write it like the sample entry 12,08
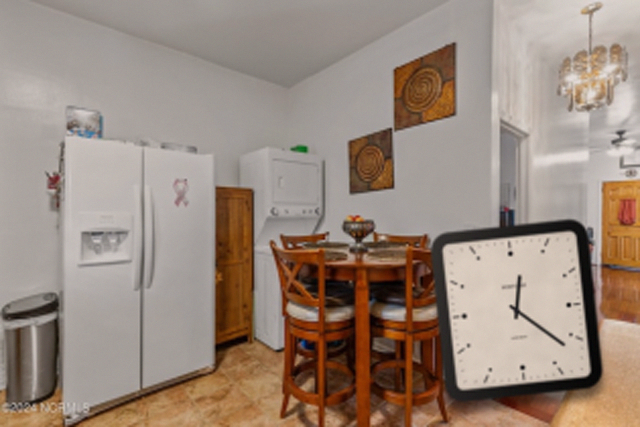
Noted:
12,22
